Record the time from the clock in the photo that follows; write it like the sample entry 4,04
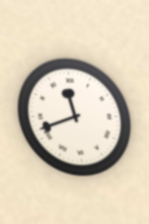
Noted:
11,42
